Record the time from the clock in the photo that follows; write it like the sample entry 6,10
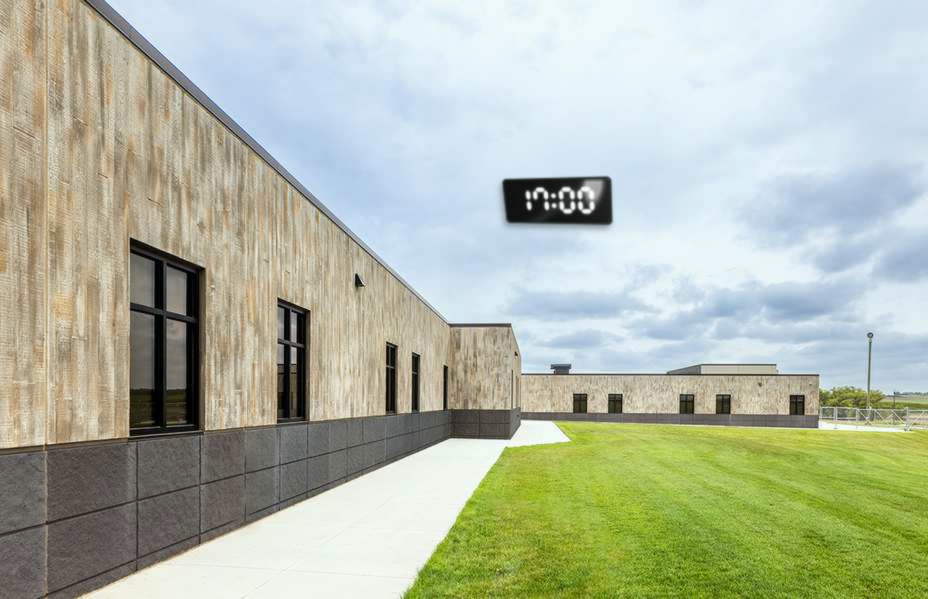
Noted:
17,00
